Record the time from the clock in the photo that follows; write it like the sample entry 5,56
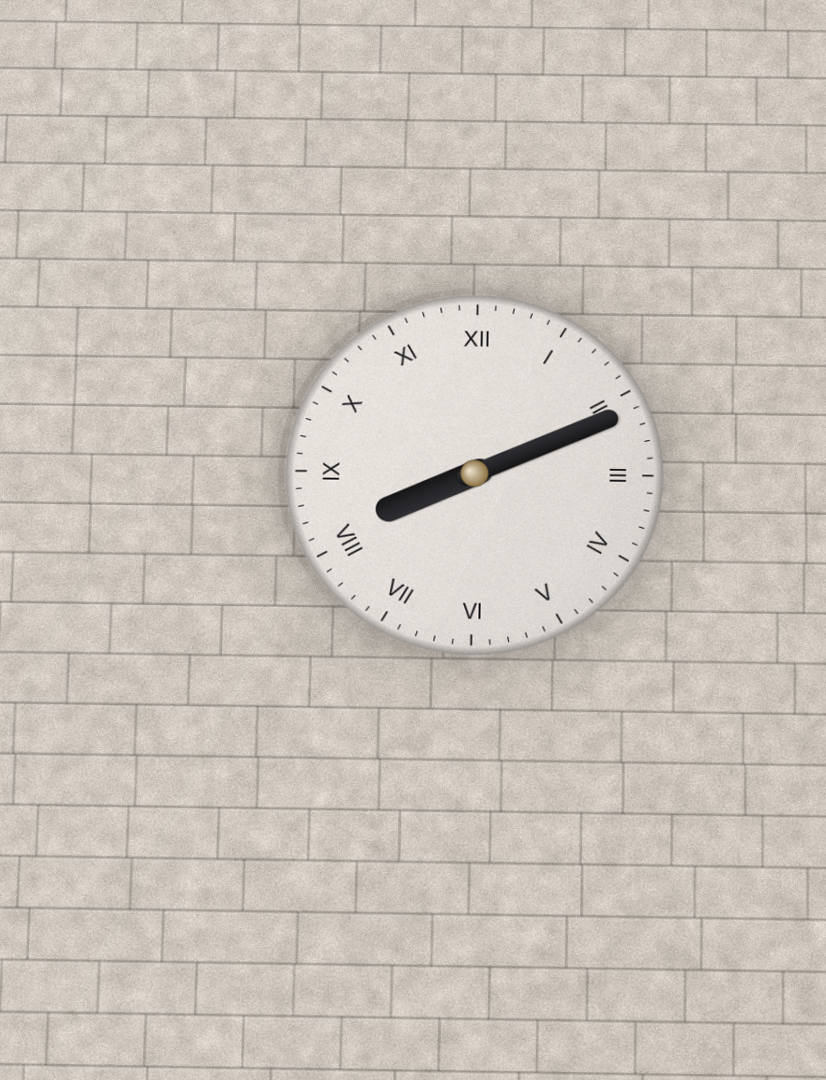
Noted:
8,11
